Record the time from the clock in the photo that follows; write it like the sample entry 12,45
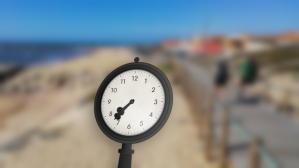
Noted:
7,37
